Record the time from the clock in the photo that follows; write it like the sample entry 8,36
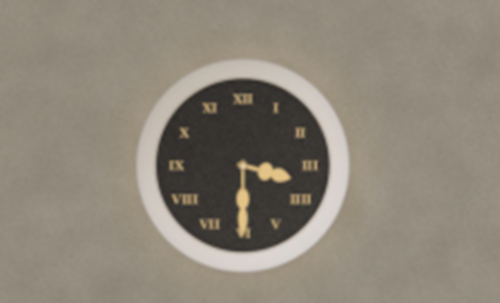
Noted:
3,30
